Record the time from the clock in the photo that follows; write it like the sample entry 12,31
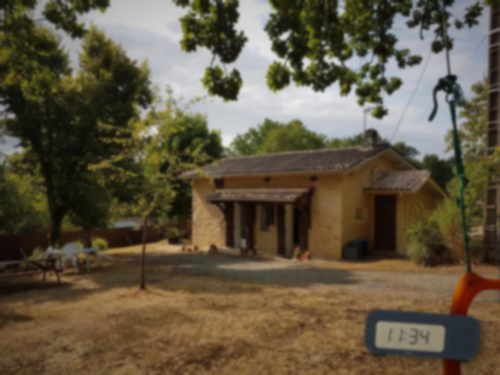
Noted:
11,34
